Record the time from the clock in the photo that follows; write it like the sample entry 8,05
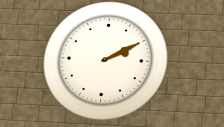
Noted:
2,10
